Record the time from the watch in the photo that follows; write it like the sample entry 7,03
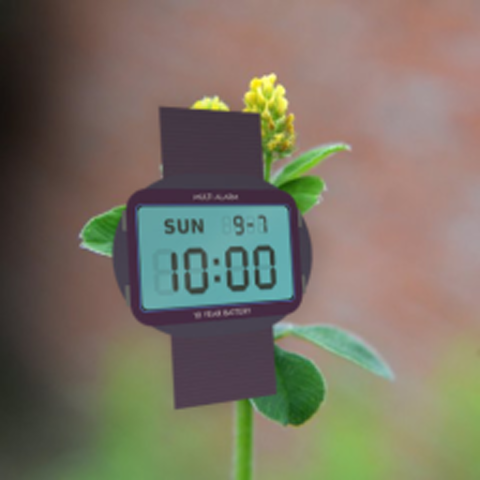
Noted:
10,00
